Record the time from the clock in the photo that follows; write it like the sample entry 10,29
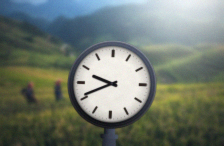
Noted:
9,41
